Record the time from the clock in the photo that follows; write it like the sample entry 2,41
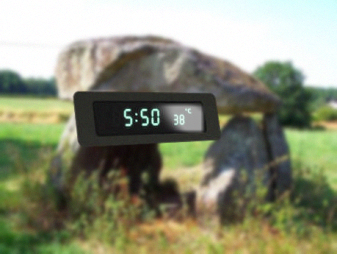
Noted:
5,50
